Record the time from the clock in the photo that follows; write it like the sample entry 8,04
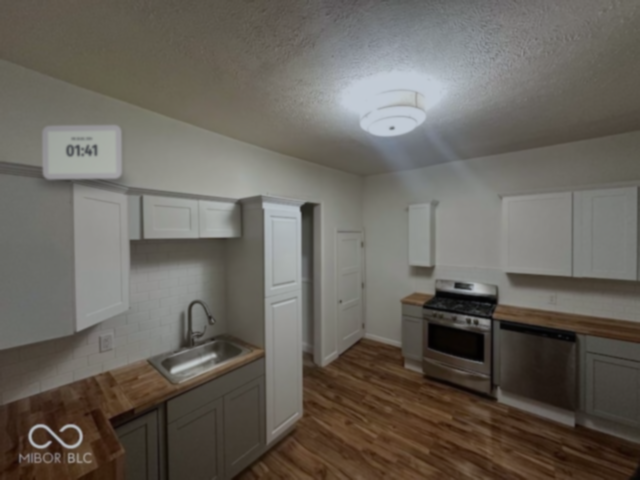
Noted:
1,41
